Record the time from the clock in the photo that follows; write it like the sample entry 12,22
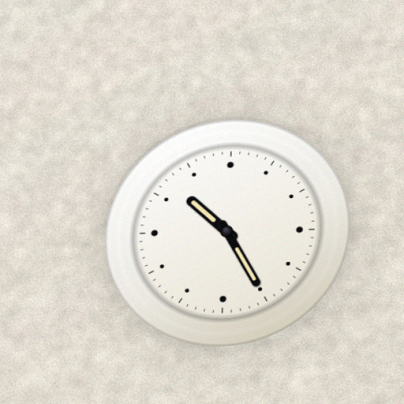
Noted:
10,25
